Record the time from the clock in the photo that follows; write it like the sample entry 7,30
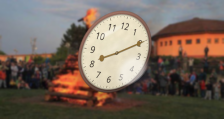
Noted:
8,10
